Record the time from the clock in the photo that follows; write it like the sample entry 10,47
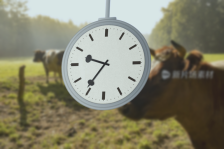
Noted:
9,36
